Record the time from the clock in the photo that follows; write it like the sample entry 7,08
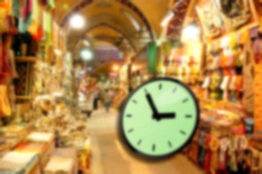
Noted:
2,55
